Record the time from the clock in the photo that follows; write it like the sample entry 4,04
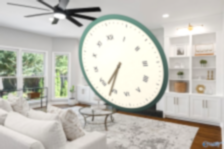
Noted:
7,36
